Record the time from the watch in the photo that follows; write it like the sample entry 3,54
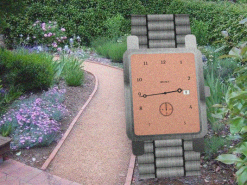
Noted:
2,44
